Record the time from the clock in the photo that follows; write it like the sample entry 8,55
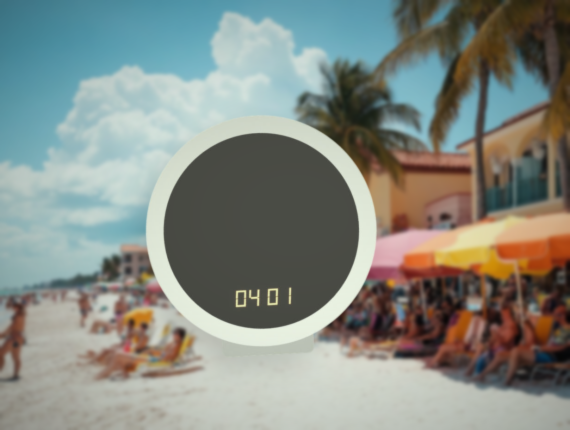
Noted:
4,01
